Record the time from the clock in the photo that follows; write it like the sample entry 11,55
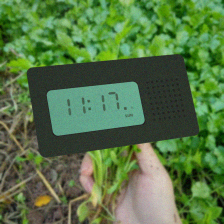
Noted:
11,17
